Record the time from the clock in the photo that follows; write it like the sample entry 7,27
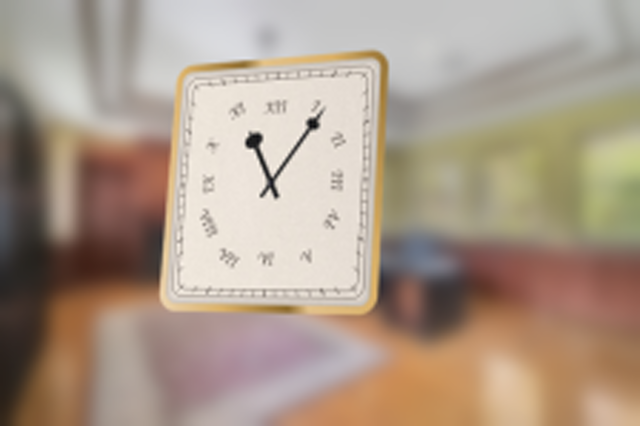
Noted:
11,06
